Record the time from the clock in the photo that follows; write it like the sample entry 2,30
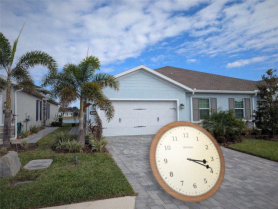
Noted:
3,19
